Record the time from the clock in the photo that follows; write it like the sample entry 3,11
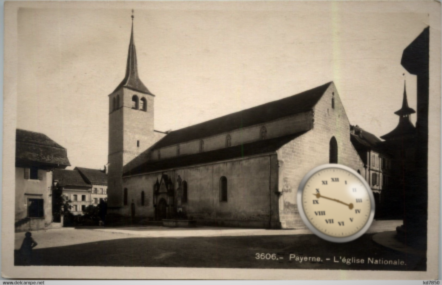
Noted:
3,48
